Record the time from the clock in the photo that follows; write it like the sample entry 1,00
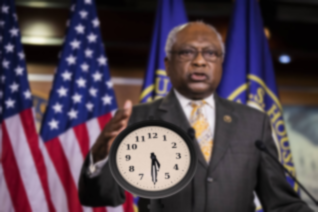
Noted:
5,30
